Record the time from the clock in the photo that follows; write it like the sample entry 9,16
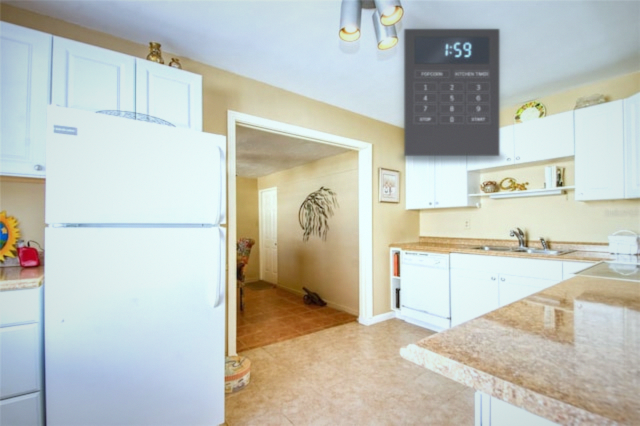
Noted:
1,59
